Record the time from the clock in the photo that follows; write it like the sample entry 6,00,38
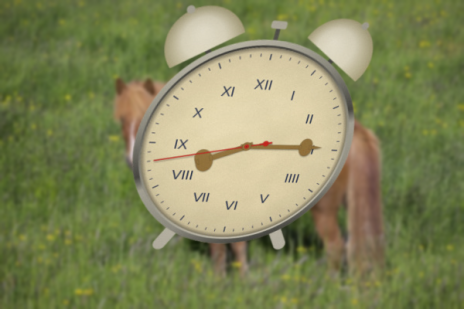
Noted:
8,14,43
